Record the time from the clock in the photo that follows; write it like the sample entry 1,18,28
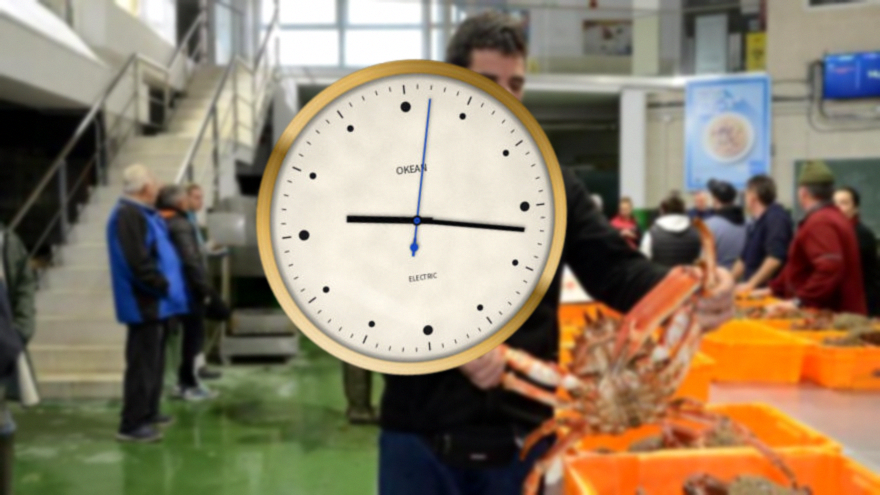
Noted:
9,17,02
